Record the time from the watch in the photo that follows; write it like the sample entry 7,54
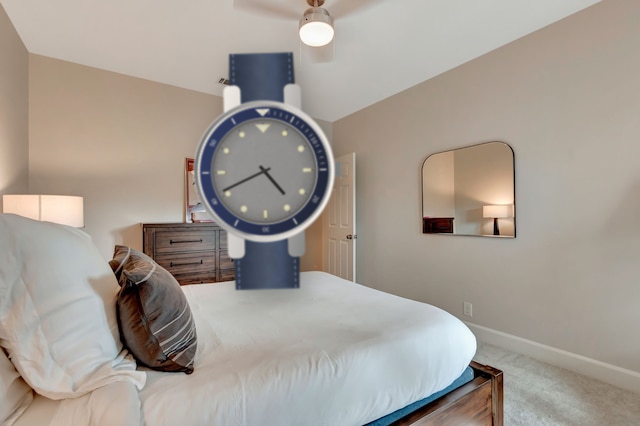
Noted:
4,41
